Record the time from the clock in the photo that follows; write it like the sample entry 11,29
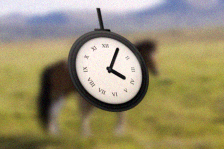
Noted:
4,05
